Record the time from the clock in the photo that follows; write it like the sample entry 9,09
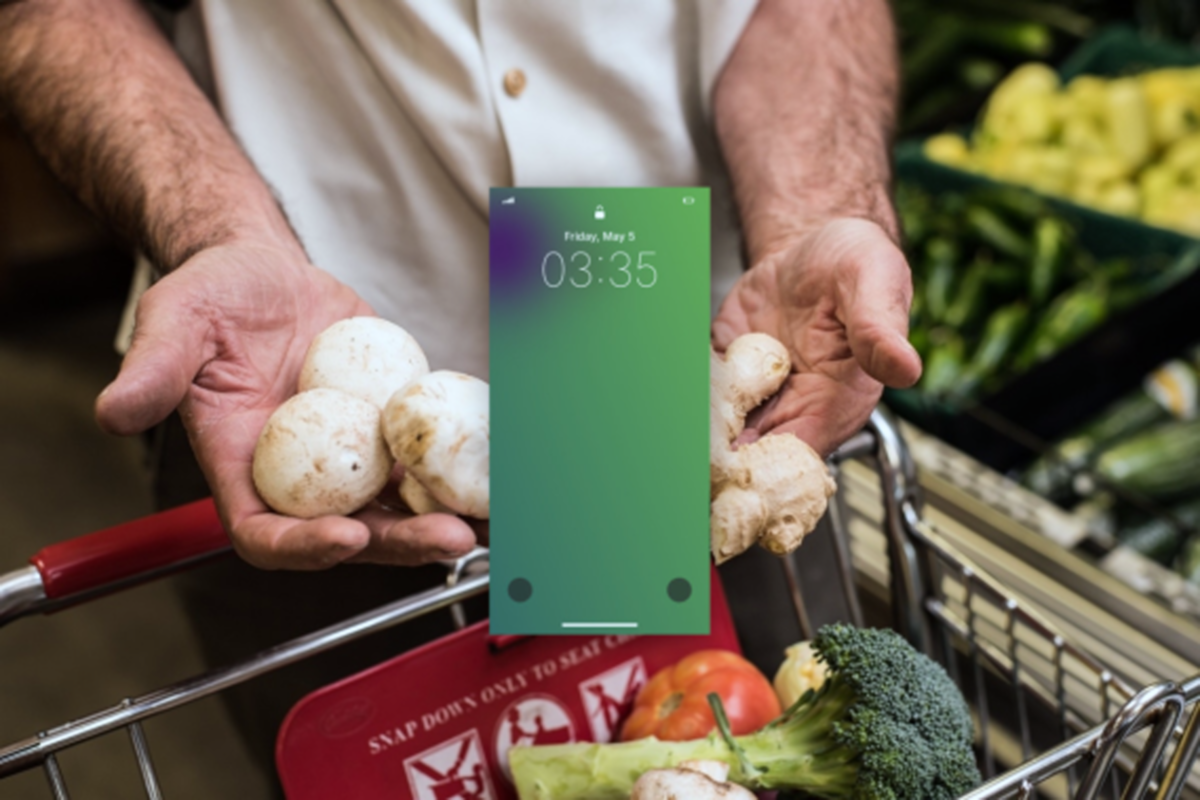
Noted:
3,35
